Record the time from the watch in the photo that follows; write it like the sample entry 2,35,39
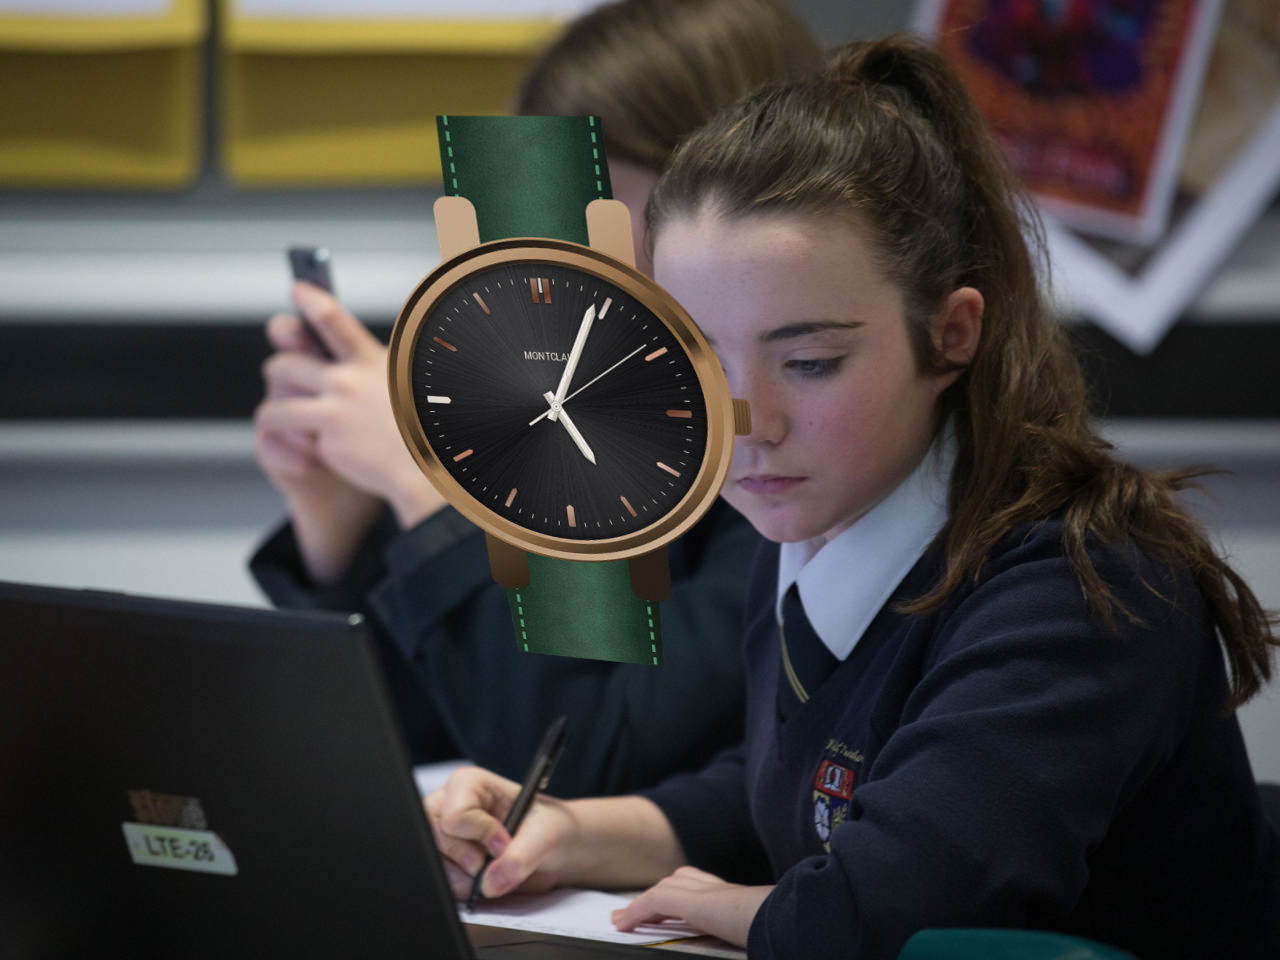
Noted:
5,04,09
